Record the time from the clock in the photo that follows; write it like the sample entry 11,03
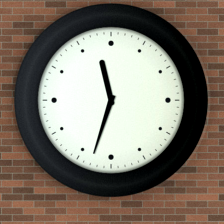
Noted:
11,33
